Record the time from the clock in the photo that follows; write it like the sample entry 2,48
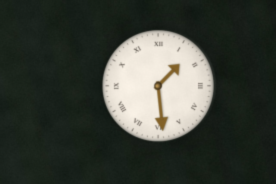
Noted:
1,29
